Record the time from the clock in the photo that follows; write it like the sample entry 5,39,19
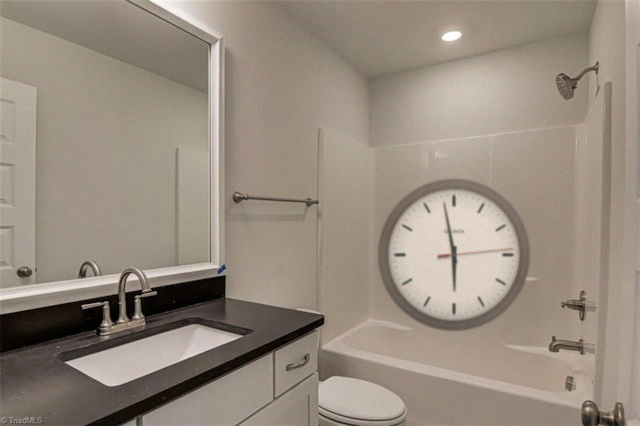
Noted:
5,58,14
